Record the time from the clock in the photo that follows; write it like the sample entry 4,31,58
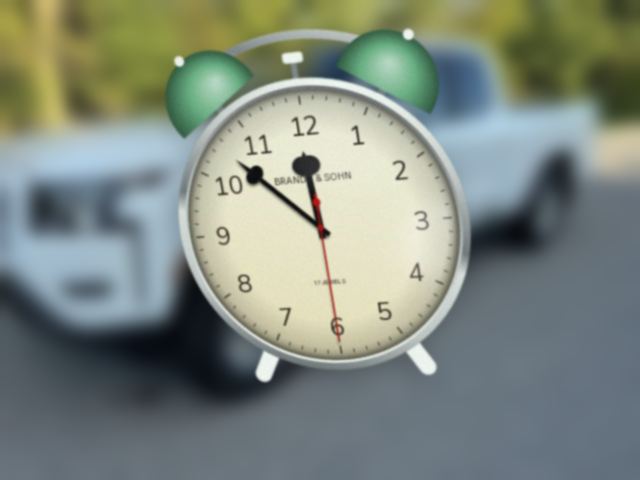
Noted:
11,52,30
